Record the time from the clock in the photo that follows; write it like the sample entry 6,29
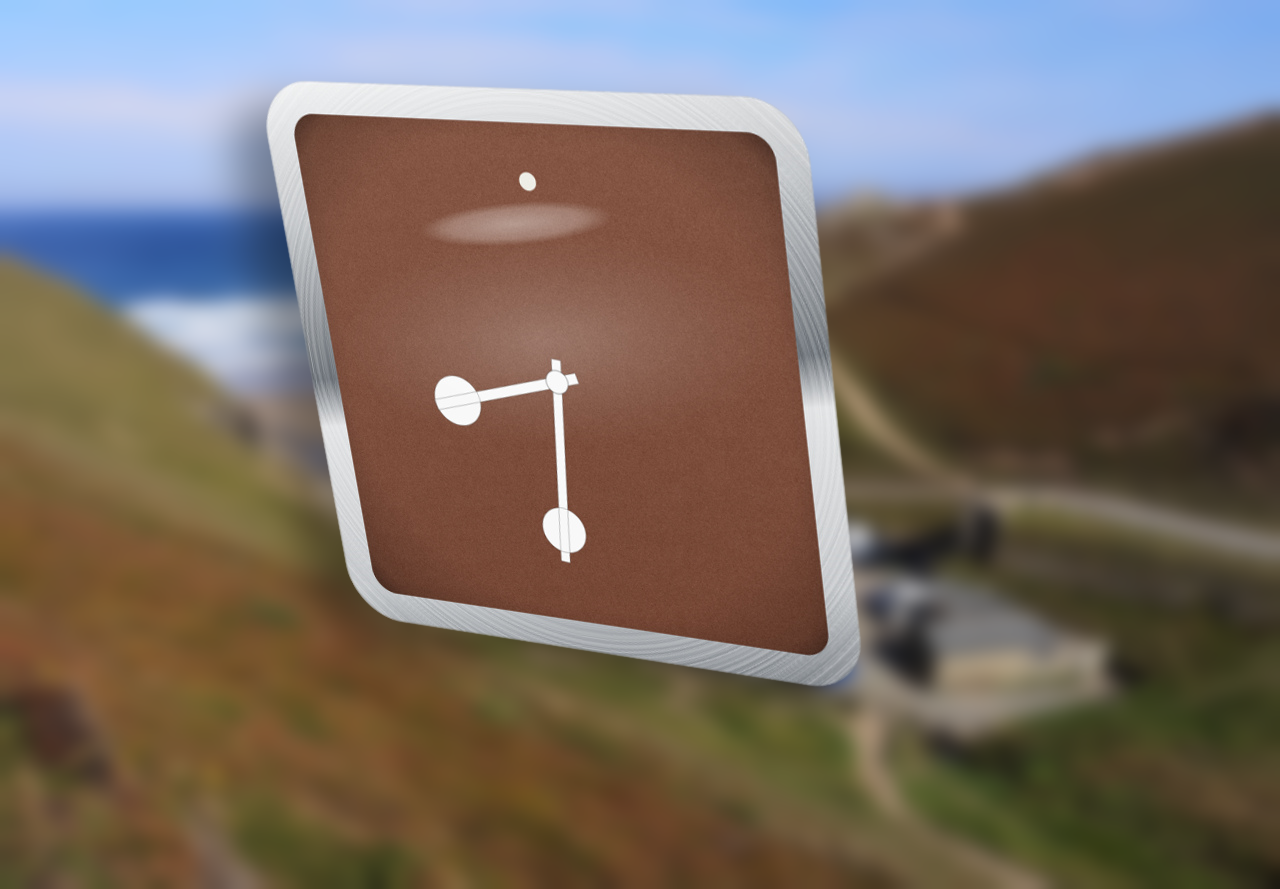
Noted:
8,31
